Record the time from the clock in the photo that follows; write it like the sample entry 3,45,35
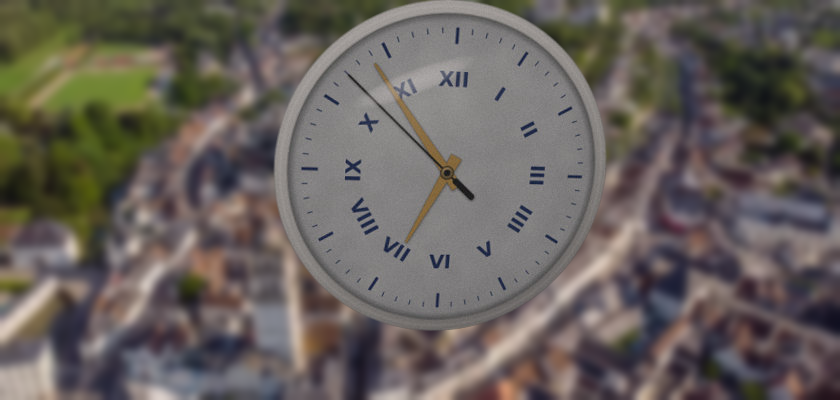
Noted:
6,53,52
